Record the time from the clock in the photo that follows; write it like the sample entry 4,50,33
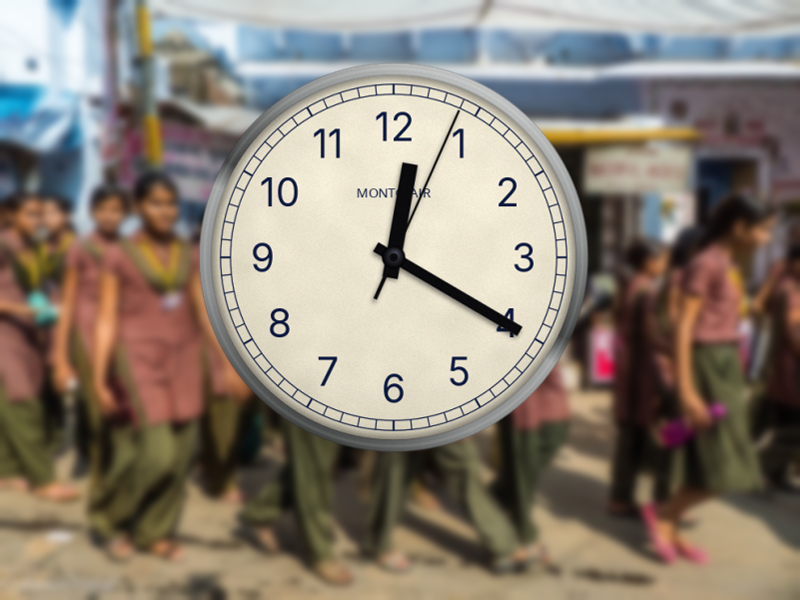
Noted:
12,20,04
